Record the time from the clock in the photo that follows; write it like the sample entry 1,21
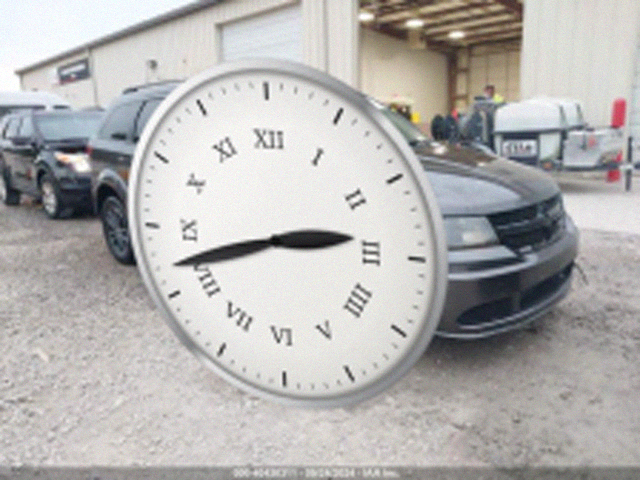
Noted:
2,42
